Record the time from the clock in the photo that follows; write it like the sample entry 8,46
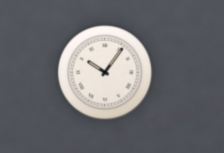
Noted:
10,06
